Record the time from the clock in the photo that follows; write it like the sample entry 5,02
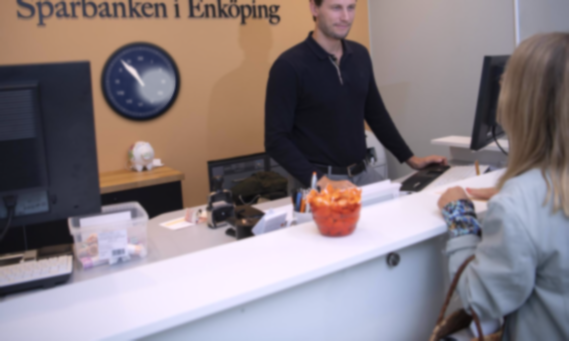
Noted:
10,53
